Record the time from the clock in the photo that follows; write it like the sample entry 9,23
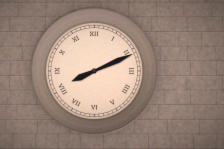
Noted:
8,11
